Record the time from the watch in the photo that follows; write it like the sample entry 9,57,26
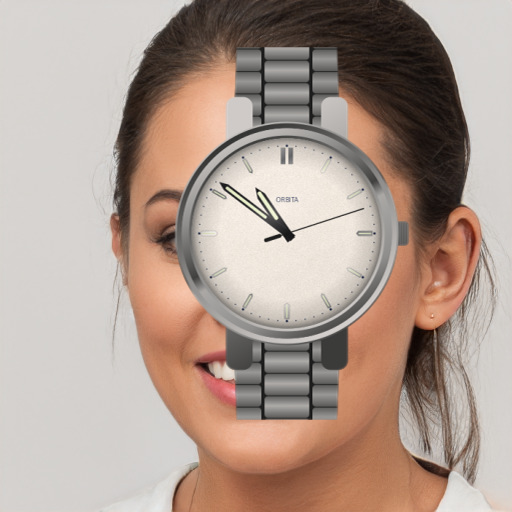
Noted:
10,51,12
